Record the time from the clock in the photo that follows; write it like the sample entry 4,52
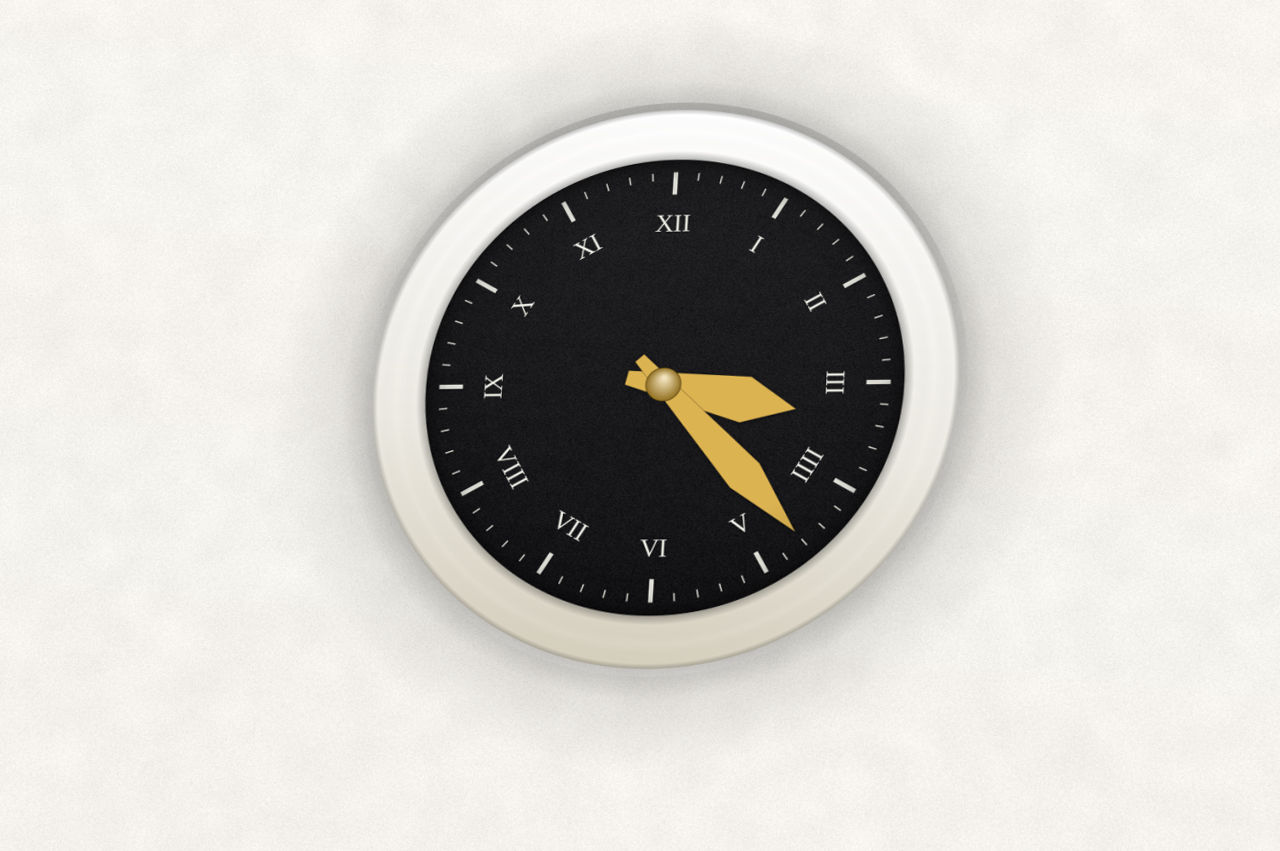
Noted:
3,23
